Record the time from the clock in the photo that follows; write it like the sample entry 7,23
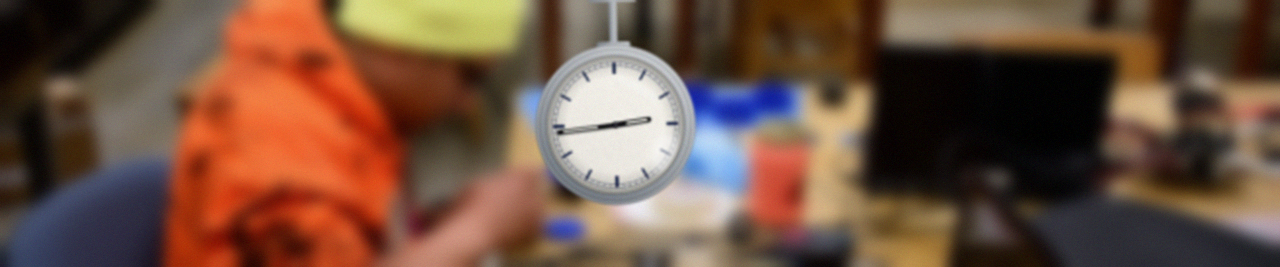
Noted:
2,44
